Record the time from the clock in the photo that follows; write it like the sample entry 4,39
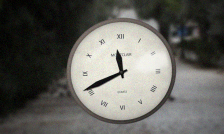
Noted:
11,41
